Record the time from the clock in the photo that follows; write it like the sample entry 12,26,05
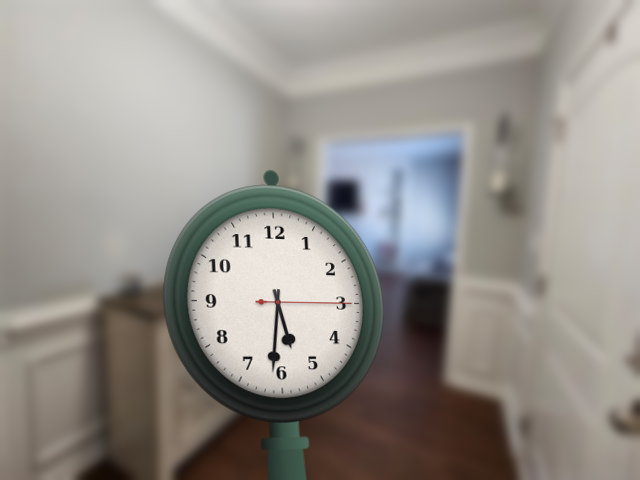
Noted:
5,31,15
